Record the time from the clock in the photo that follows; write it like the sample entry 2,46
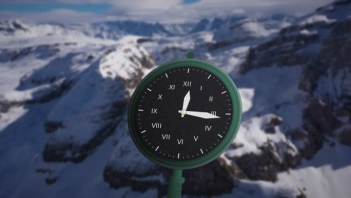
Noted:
12,16
